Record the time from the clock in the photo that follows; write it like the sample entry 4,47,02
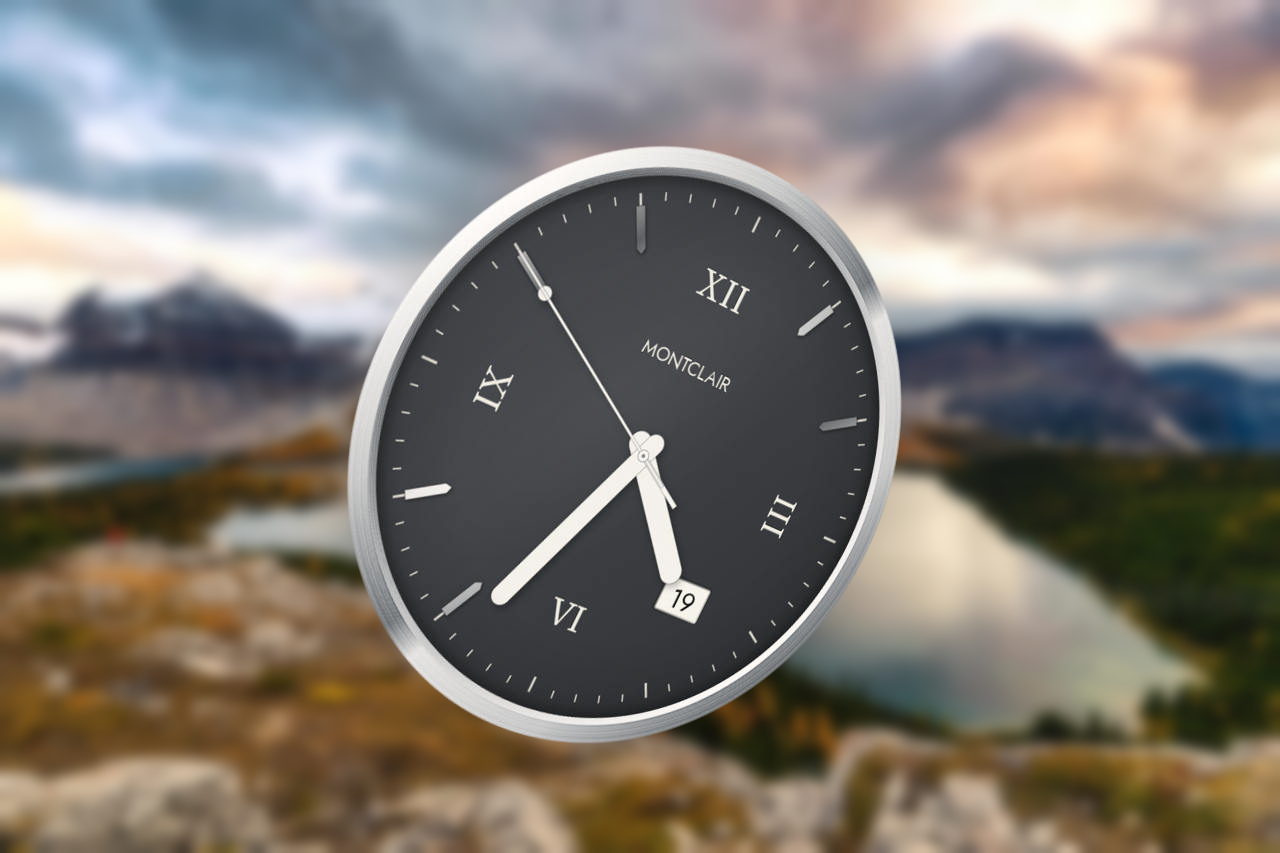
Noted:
4,33,50
